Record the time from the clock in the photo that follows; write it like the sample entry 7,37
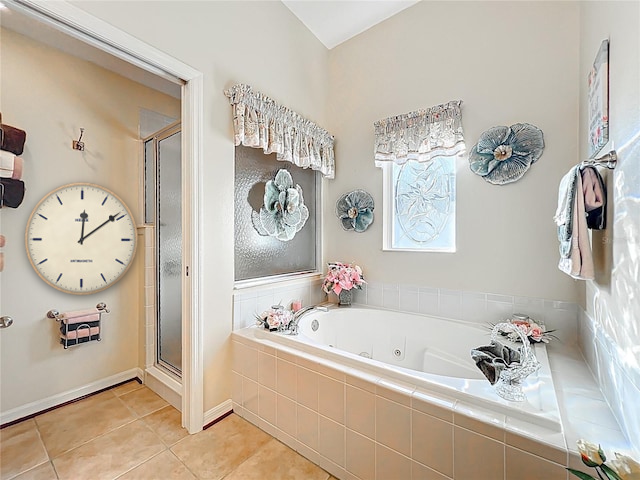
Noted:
12,09
